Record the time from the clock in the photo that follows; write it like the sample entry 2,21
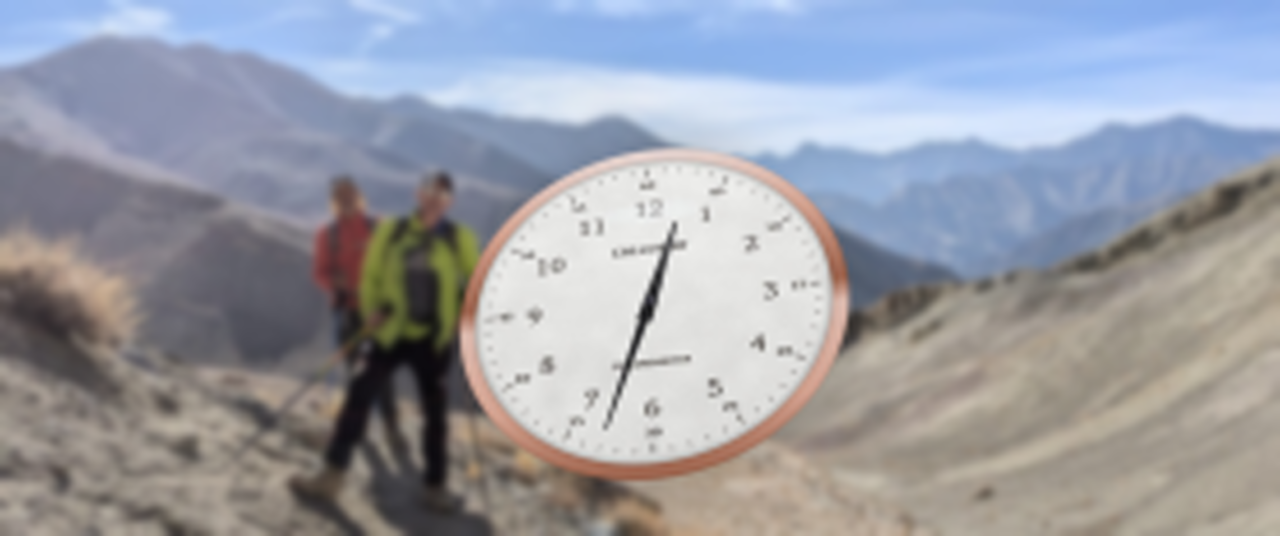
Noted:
12,33
